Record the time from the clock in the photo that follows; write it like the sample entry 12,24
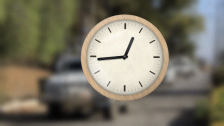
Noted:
12,44
